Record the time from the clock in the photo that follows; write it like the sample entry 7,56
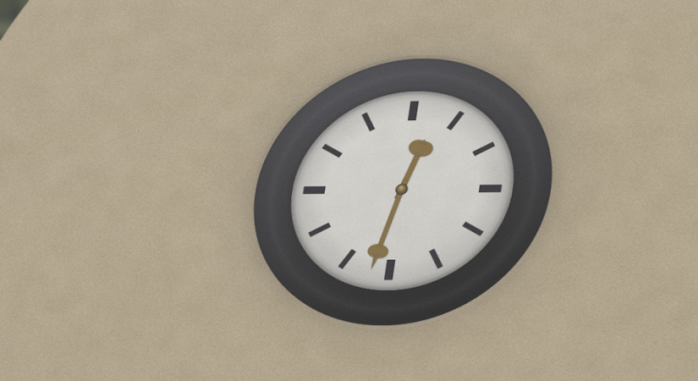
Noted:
12,32
